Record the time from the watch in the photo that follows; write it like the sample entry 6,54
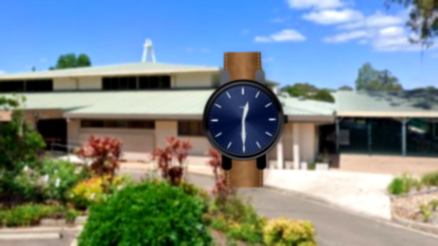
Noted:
12,30
